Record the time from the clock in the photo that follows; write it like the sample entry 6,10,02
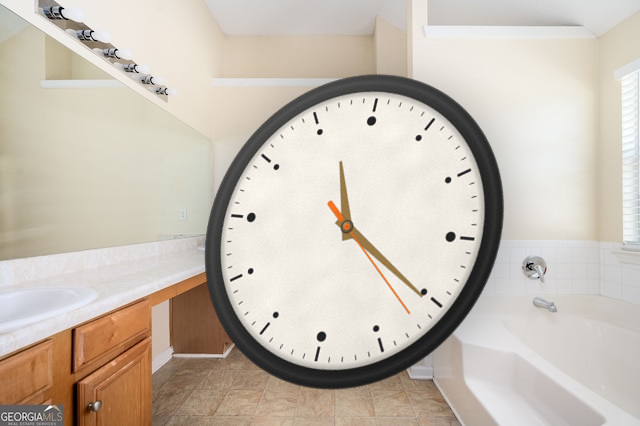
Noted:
11,20,22
